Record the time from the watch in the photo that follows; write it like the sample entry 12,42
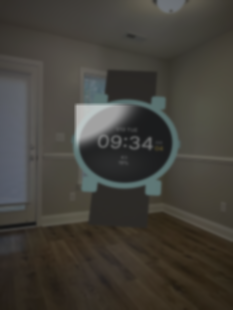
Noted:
9,34
